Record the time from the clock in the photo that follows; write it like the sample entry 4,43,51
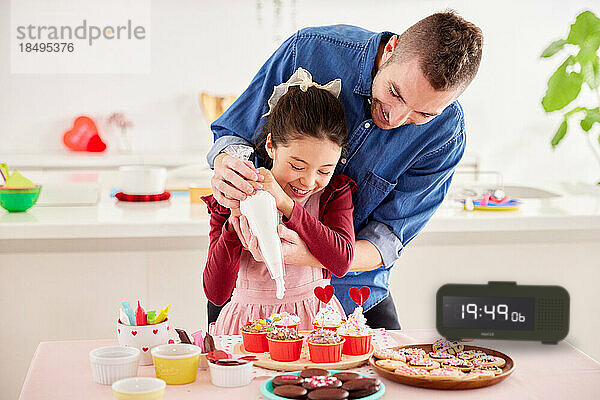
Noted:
19,49,06
